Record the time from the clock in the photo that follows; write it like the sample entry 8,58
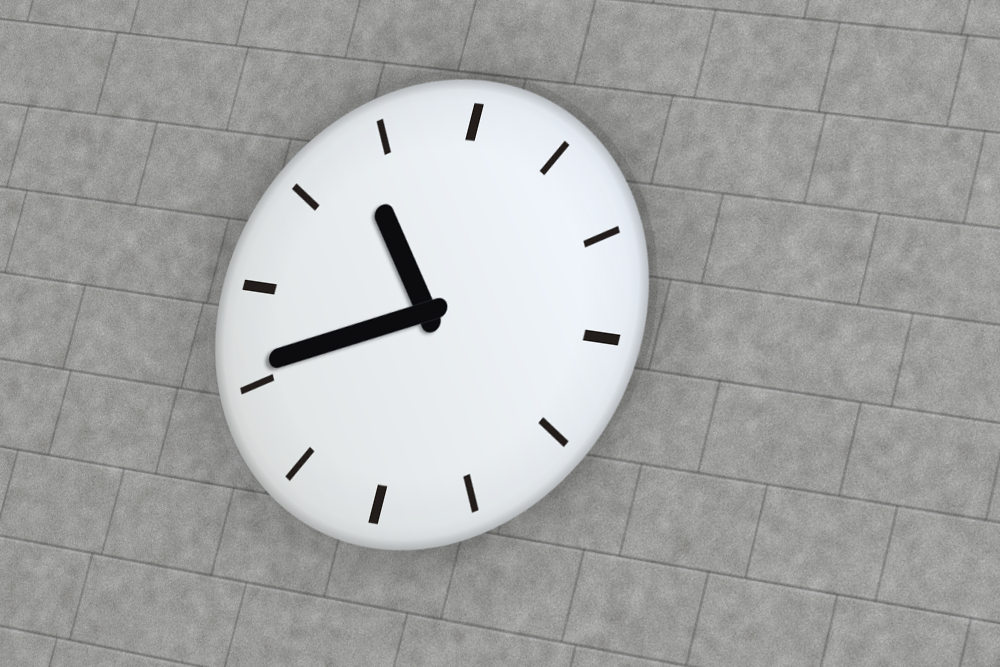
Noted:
10,41
